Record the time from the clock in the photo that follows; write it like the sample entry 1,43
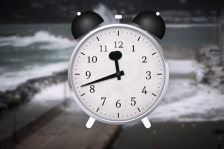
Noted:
11,42
